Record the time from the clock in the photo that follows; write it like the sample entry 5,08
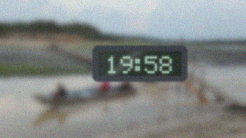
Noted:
19,58
